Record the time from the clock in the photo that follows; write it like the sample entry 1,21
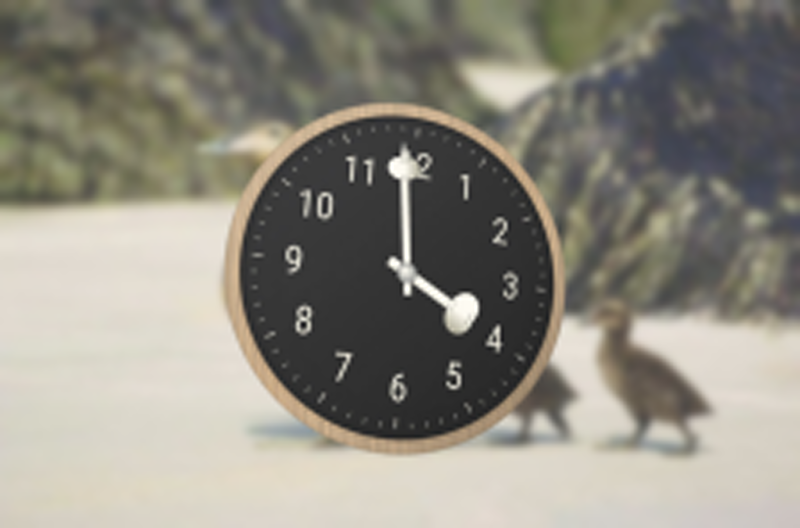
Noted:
3,59
